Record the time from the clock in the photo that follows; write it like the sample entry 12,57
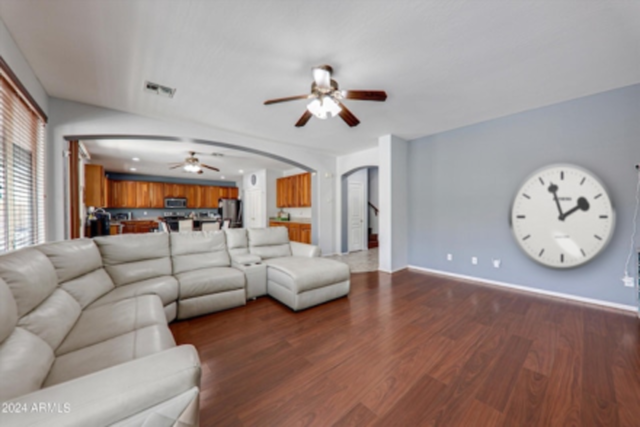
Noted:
1,57
